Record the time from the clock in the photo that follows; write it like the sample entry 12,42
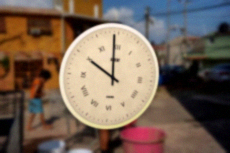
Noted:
9,59
